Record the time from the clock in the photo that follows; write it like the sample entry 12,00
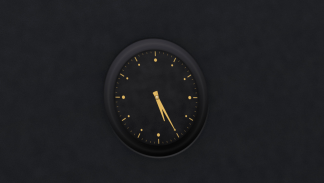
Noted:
5,25
